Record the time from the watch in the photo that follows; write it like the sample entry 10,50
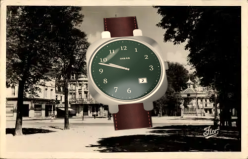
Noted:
9,48
